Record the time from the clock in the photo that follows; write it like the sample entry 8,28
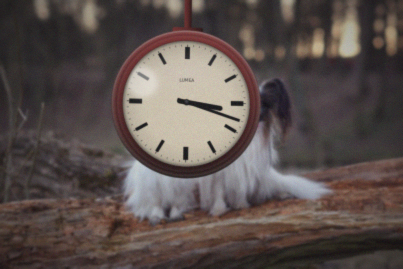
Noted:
3,18
